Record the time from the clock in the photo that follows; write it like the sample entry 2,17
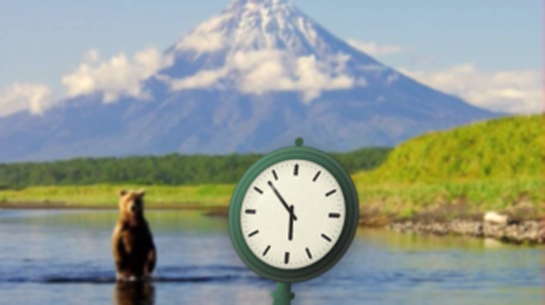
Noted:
5,53
